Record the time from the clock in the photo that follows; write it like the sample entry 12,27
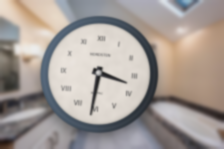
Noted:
3,31
